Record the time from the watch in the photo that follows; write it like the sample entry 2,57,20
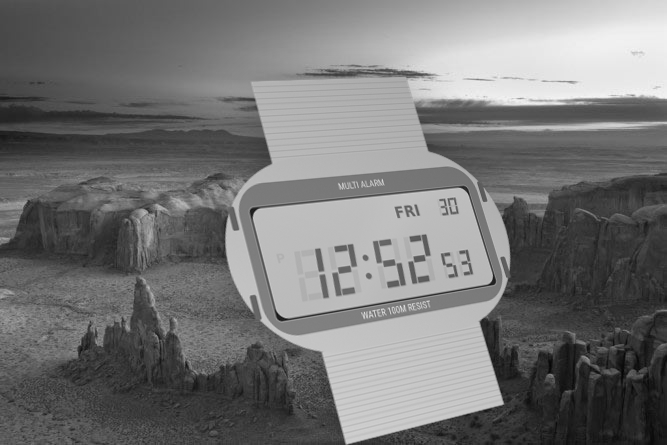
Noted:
12,52,53
